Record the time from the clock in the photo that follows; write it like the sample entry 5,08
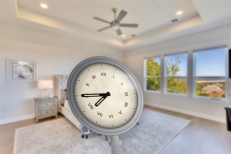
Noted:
7,45
